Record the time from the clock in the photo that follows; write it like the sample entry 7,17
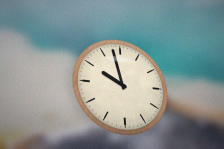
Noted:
9,58
